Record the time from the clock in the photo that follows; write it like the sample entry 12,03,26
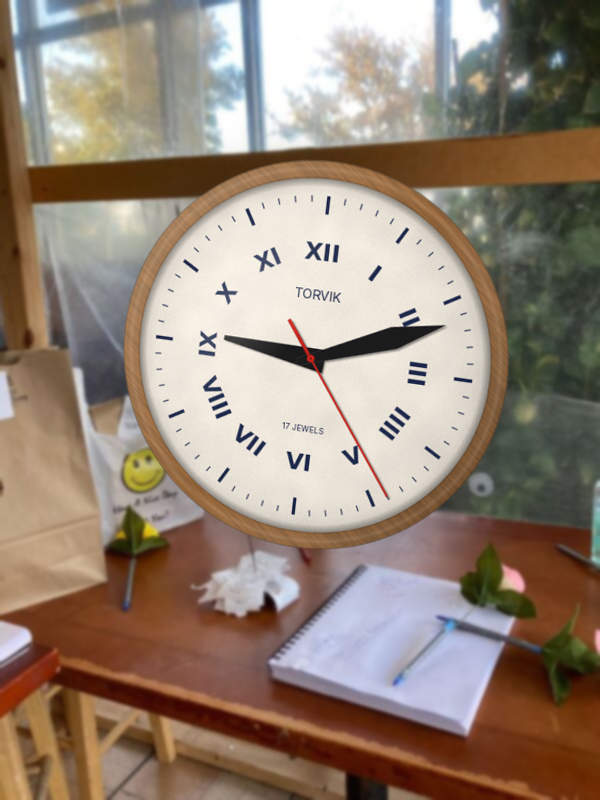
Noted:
9,11,24
